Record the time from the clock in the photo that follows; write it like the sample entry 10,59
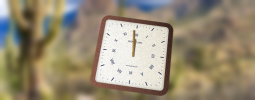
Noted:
11,59
